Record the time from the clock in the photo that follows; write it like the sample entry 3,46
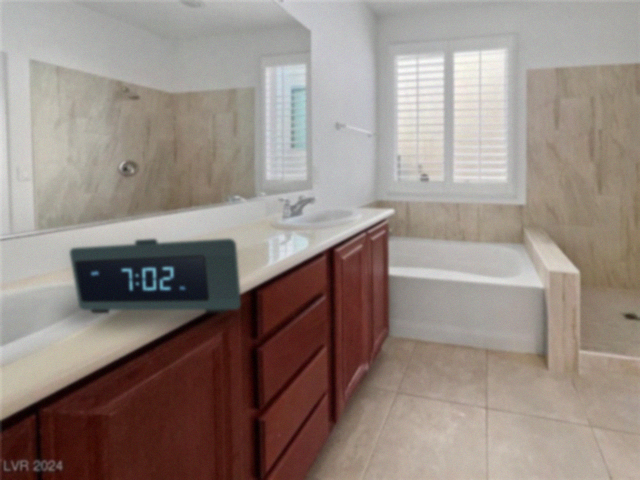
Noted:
7,02
